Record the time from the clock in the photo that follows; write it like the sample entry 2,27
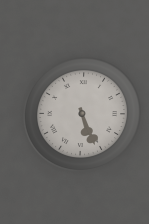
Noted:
5,26
